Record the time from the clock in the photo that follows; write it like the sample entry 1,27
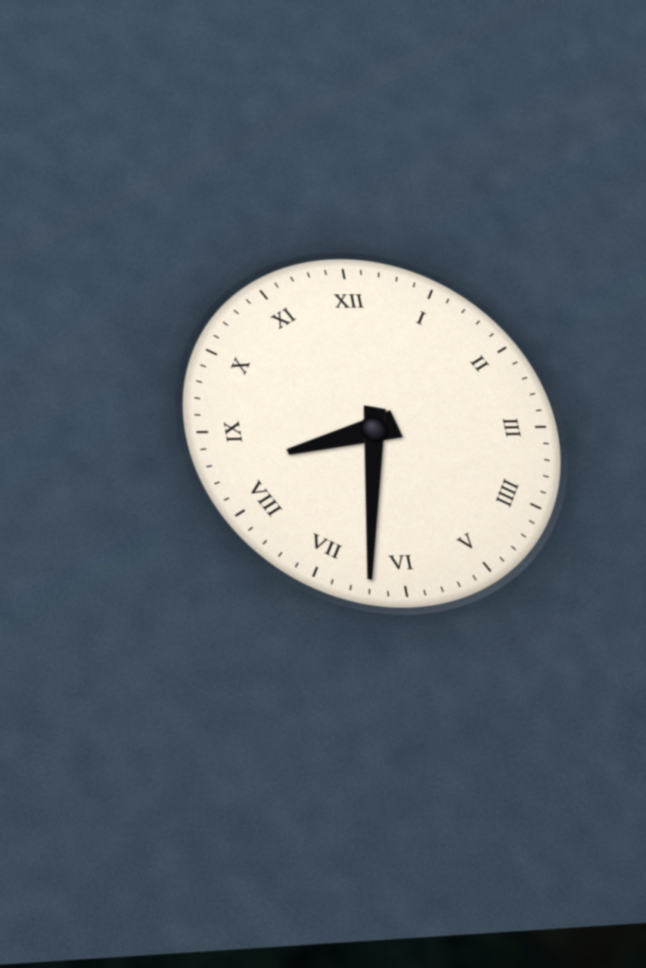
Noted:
8,32
